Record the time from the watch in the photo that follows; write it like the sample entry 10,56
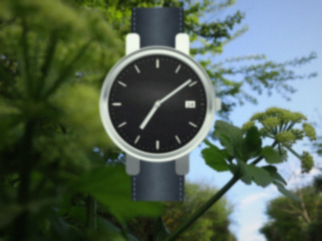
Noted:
7,09
